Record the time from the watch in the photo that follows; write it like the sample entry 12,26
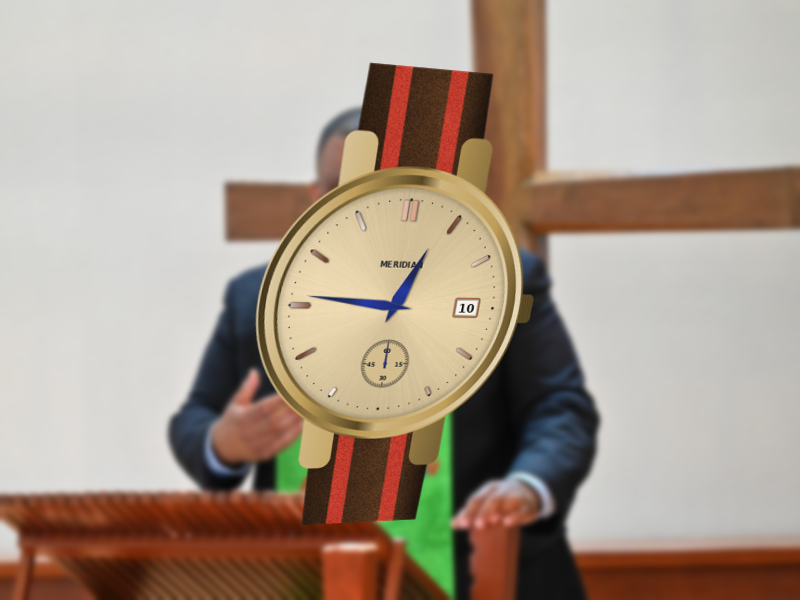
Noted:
12,46
